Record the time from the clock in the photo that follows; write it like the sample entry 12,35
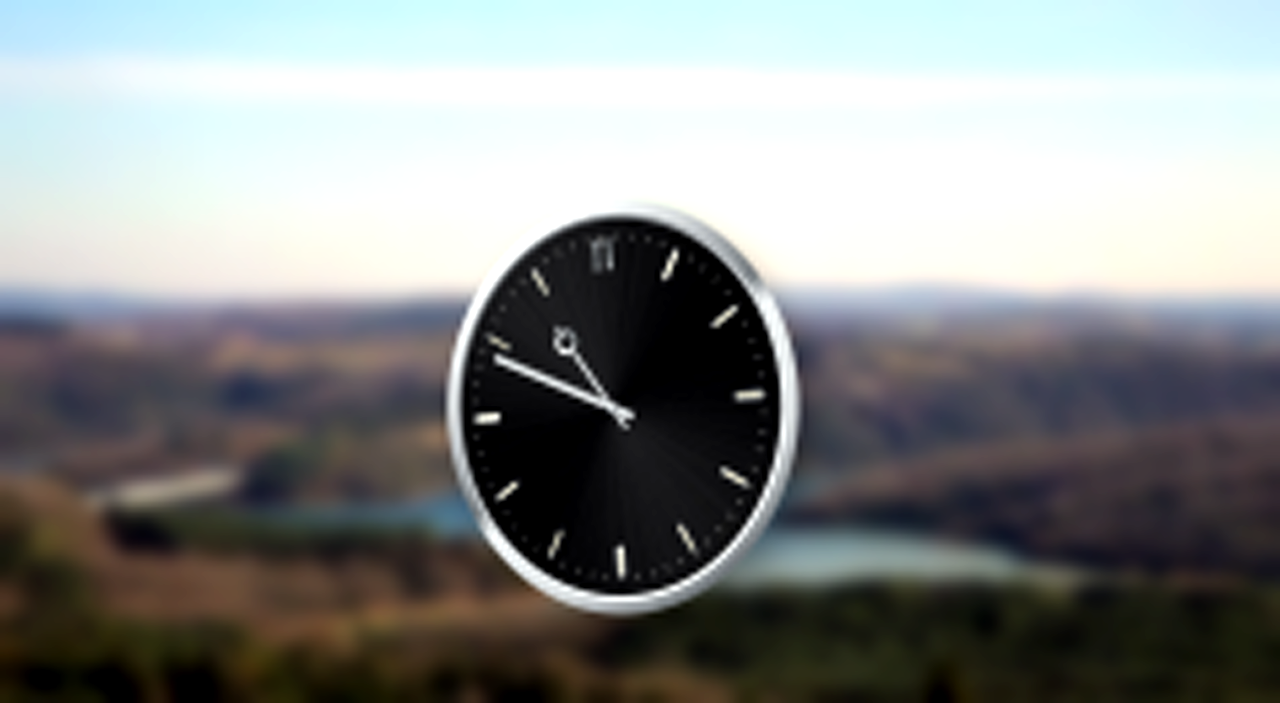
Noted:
10,49
